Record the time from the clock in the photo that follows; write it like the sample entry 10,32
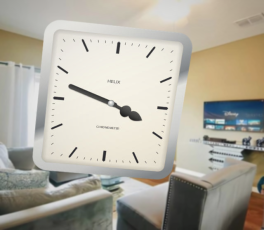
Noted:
3,48
